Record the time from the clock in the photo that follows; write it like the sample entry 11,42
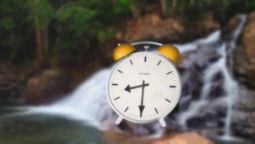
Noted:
8,30
